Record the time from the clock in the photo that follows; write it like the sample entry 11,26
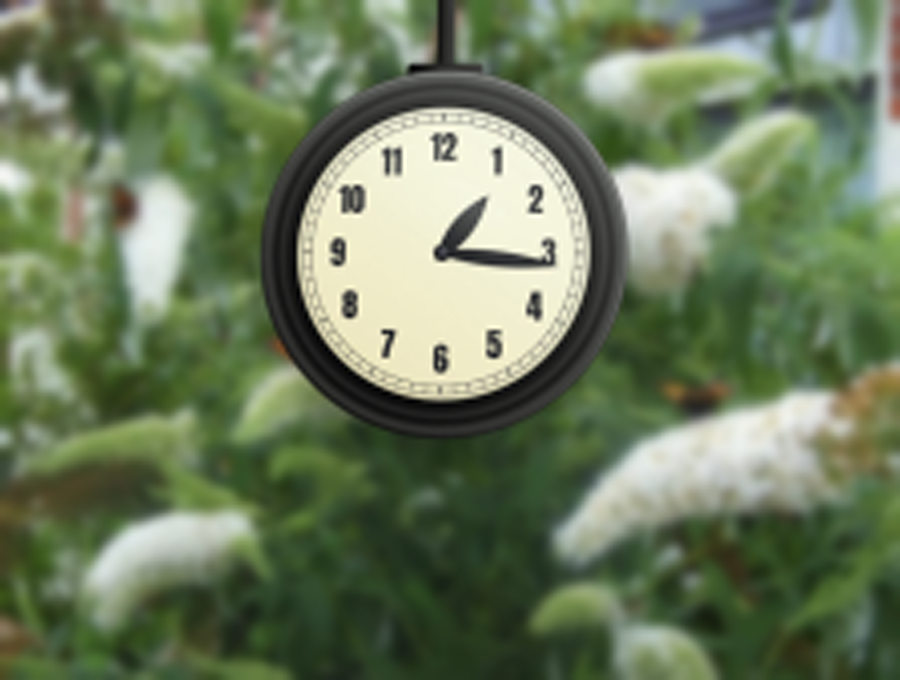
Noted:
1,16
